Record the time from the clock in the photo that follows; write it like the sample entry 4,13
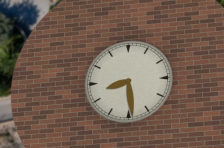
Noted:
8,29
